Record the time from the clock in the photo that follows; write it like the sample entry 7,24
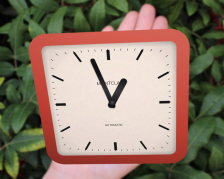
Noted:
12,57
